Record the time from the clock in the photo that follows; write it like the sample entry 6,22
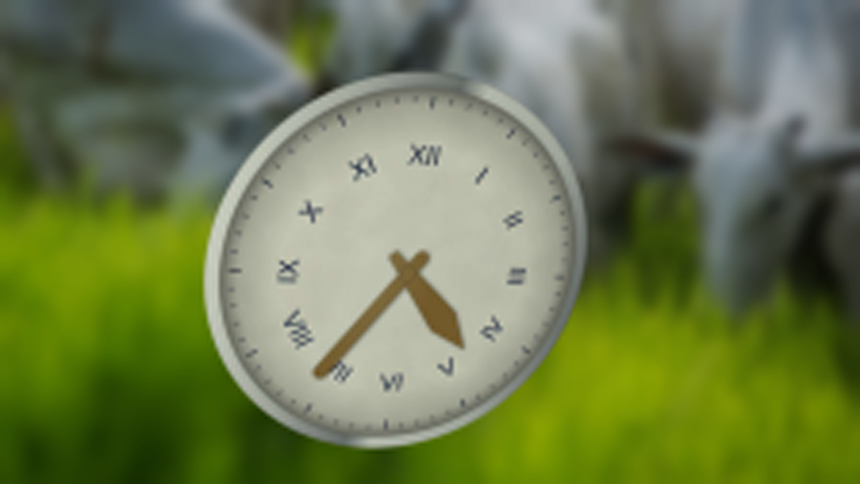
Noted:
4,36
